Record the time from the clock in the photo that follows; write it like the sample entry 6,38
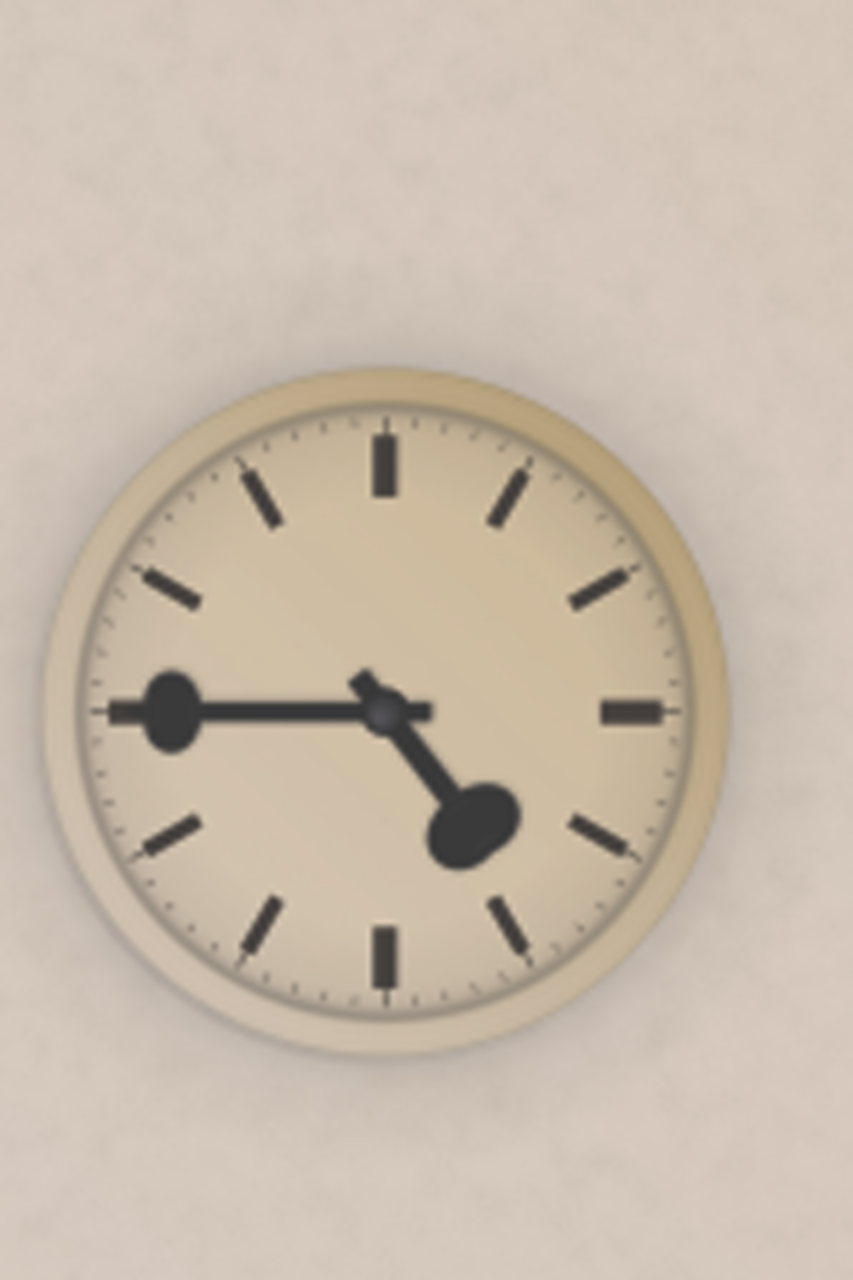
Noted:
4,45
